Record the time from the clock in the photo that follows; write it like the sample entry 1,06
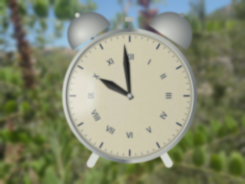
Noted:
9,59
